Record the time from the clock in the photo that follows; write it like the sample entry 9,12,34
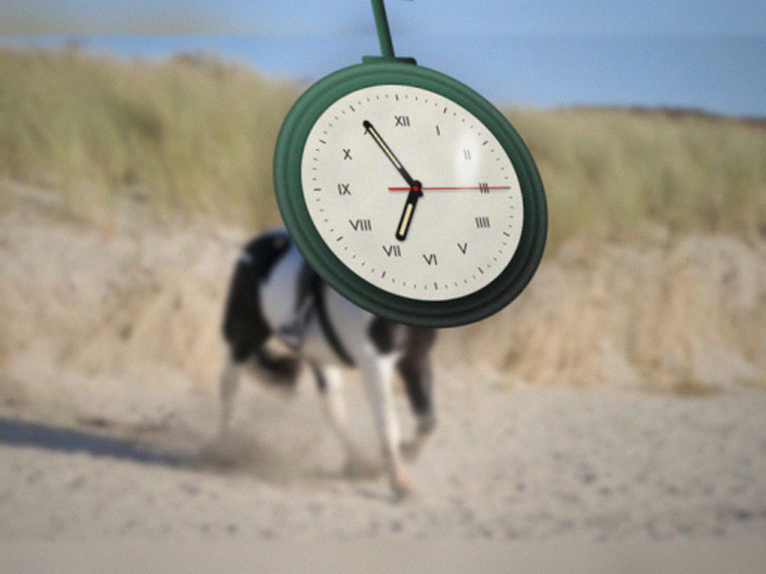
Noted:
6,55,15
